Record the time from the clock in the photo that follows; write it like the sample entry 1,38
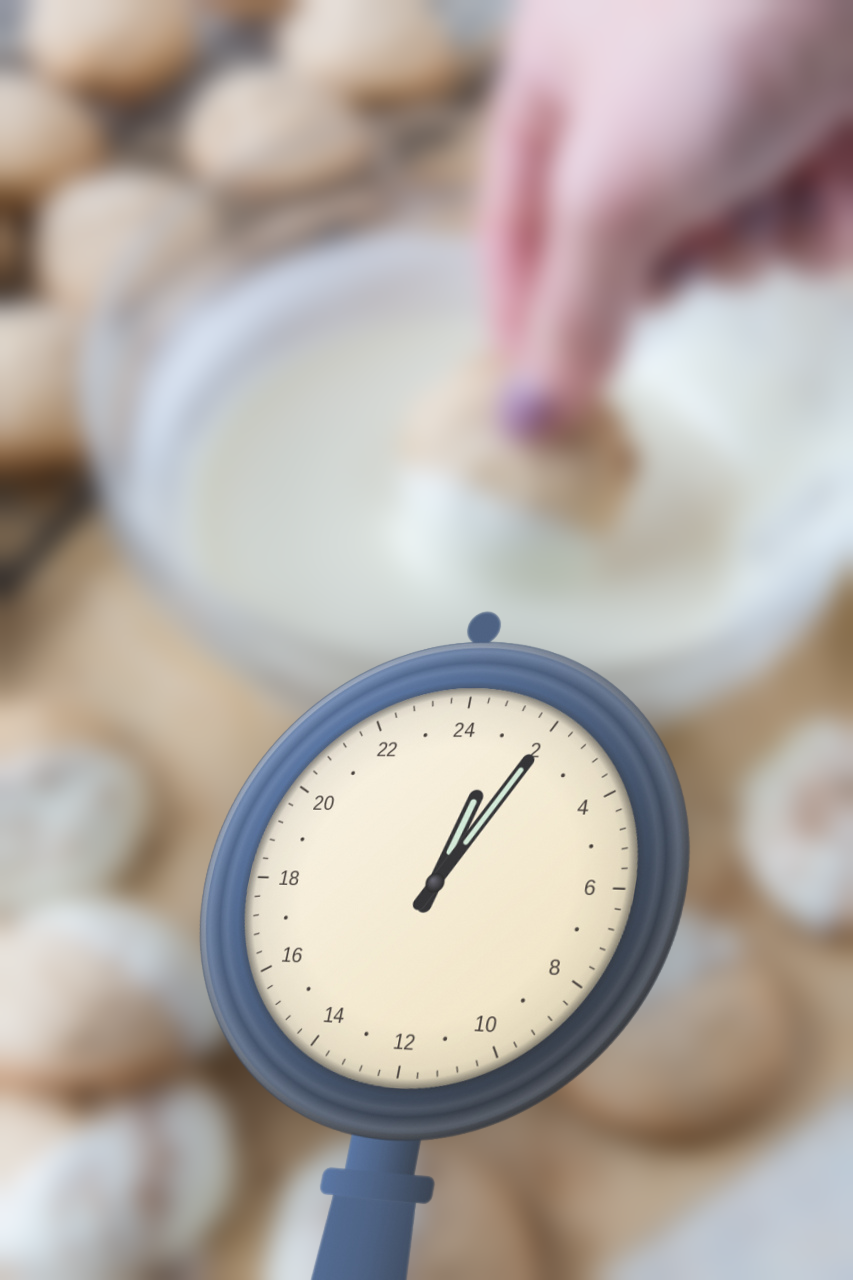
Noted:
1,05
